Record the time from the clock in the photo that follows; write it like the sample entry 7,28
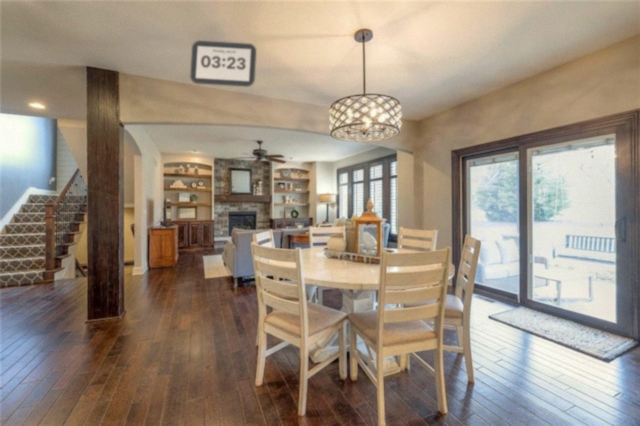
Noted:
3,23
